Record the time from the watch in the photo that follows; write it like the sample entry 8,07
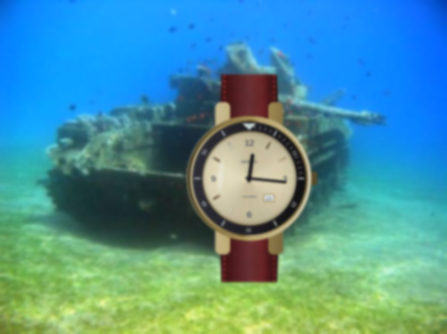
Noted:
12,16
